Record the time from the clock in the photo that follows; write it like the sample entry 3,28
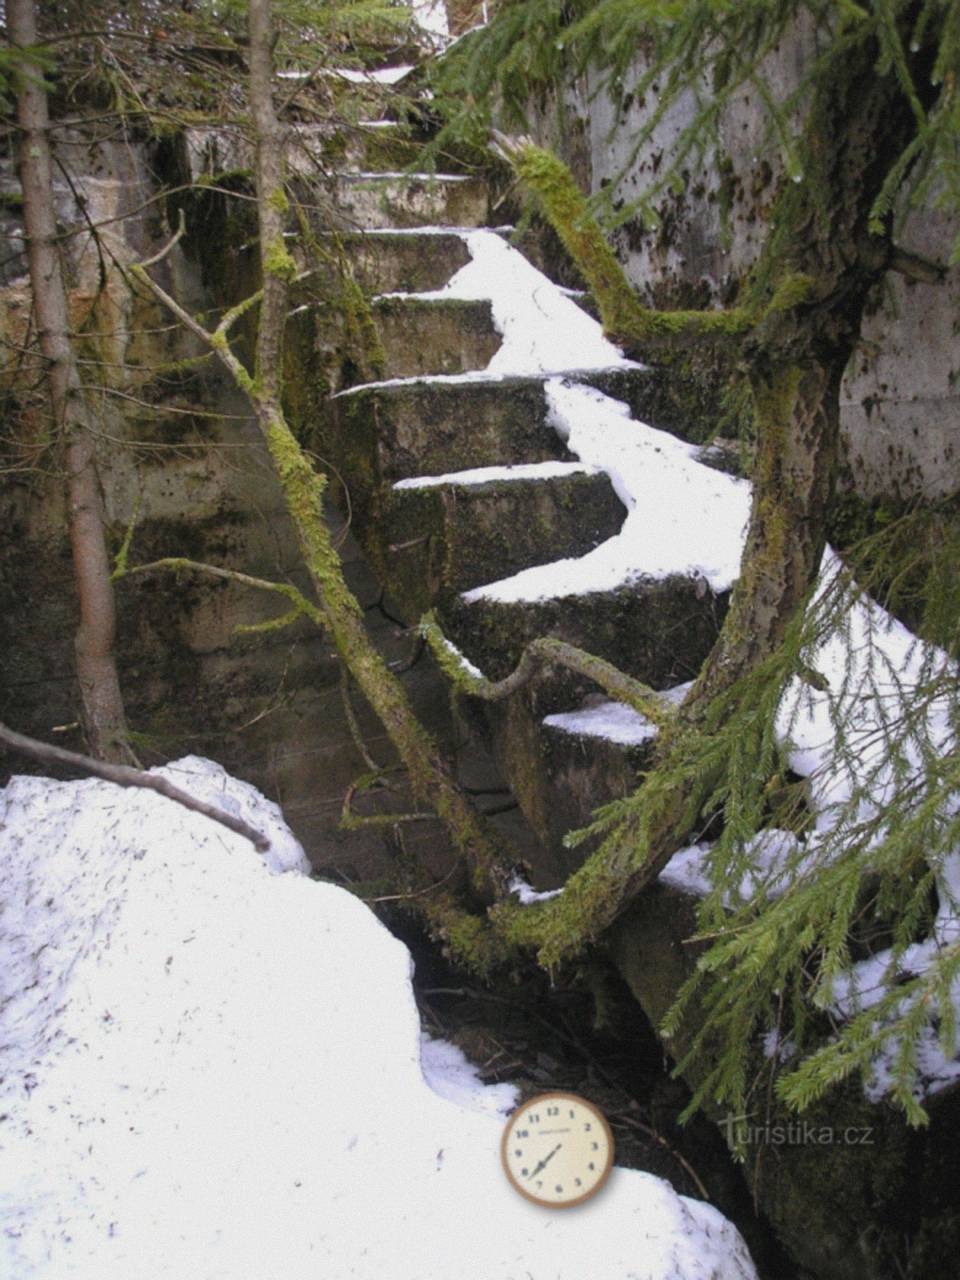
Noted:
7,38
